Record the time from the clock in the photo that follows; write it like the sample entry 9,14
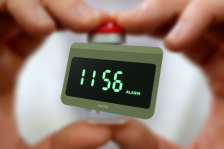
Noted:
11,56
